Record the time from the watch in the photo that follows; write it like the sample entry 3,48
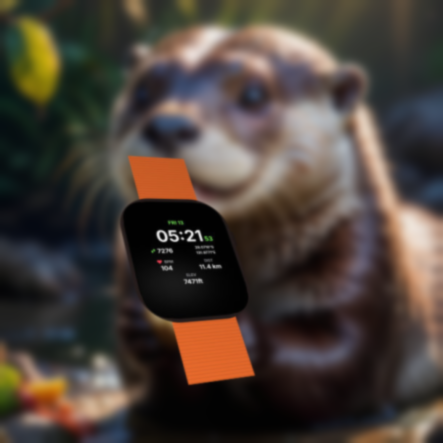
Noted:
5,21
